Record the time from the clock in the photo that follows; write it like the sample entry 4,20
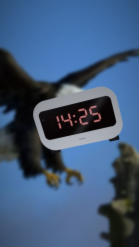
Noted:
14,25
